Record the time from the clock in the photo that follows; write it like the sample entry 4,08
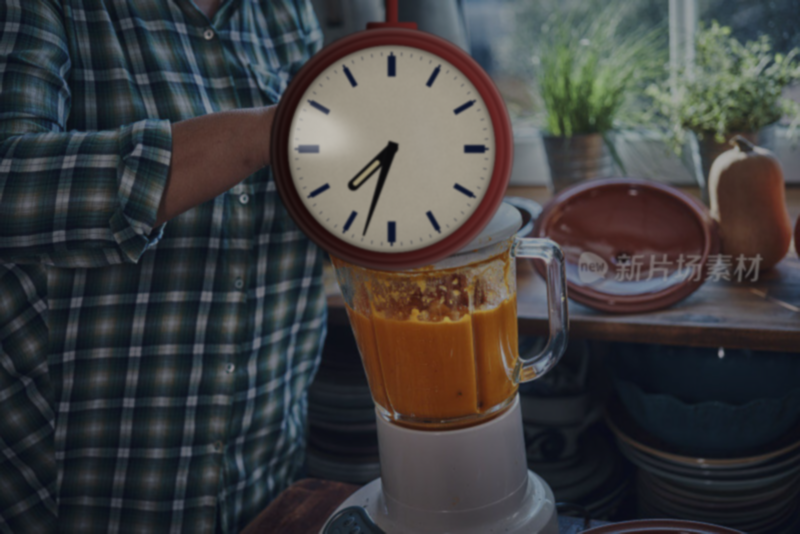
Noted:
7,33
